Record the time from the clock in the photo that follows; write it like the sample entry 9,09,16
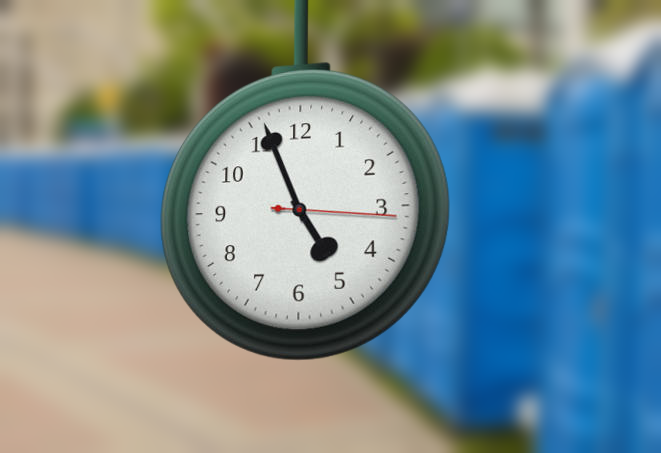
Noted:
4,56,16
